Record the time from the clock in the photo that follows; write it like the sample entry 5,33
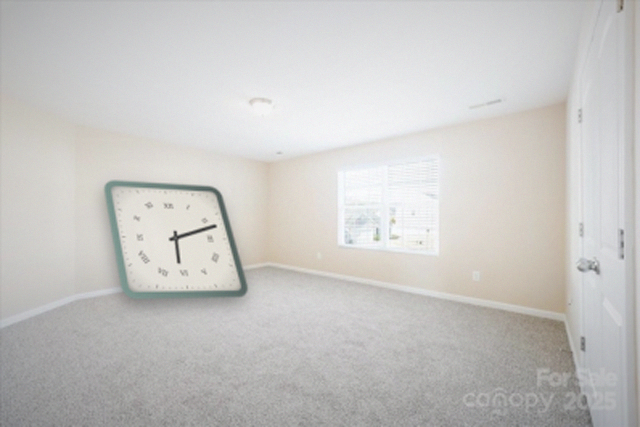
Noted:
6,12
